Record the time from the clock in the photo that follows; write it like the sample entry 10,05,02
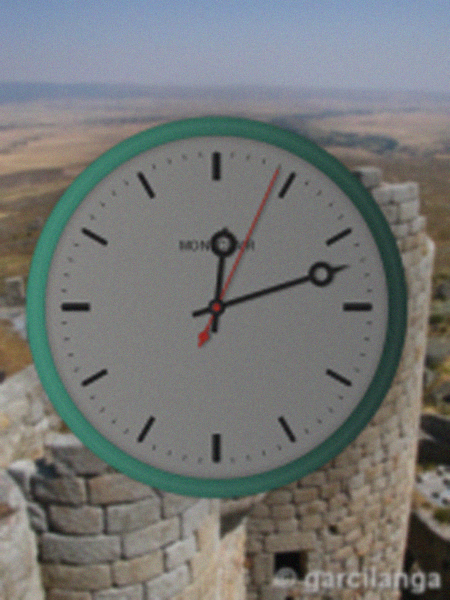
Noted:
12,12,04
